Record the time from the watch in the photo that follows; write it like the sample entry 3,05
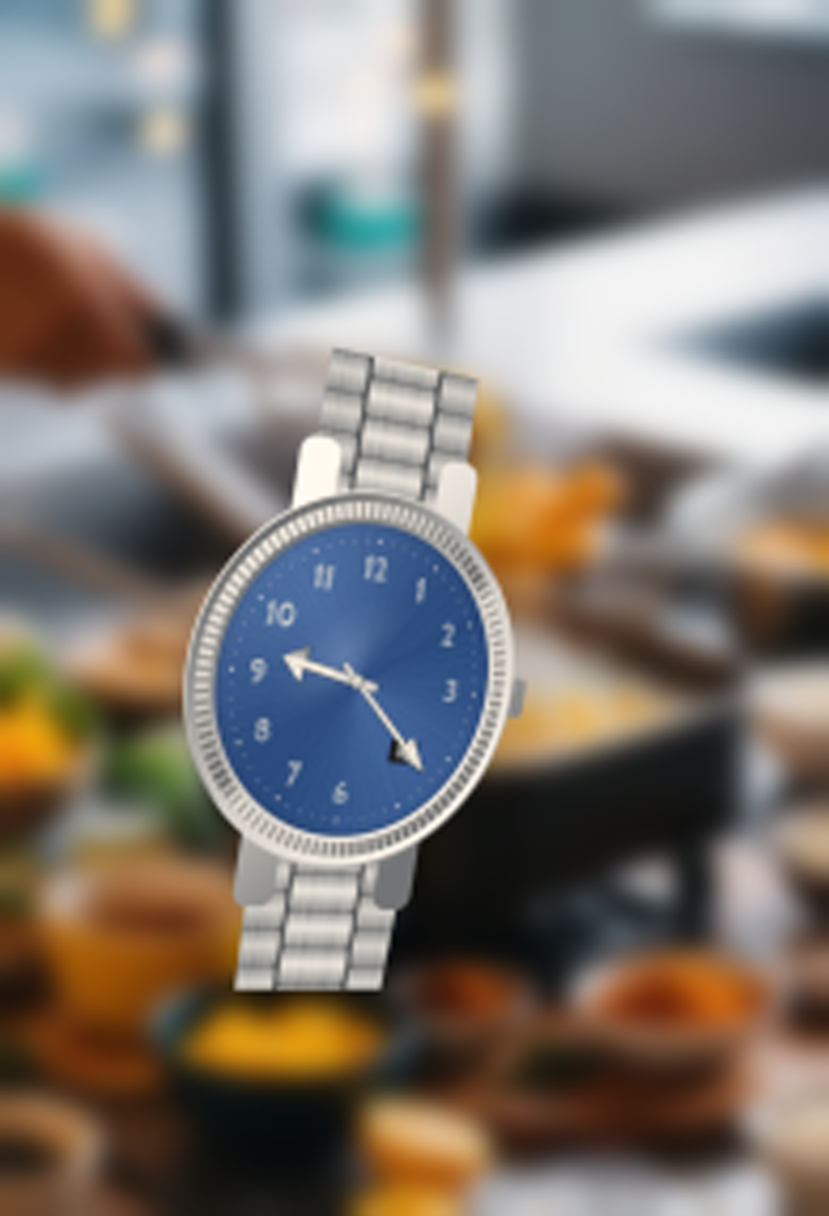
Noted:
9,22
